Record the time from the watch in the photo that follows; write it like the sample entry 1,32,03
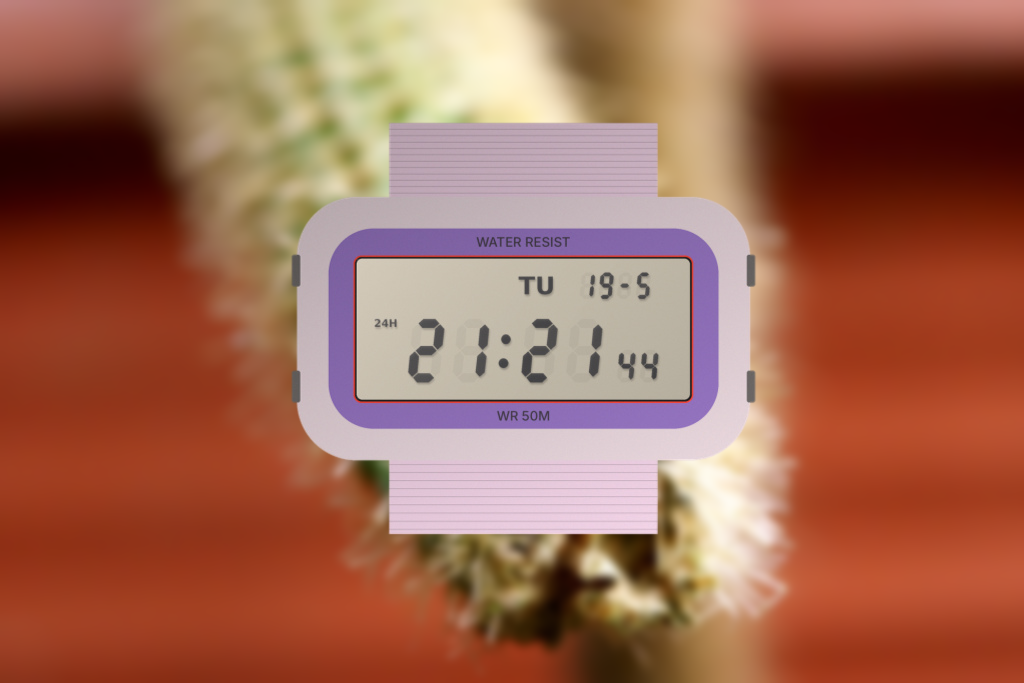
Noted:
21,21,44
